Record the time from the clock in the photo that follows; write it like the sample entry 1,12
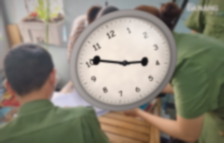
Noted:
3,51
